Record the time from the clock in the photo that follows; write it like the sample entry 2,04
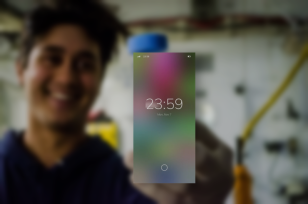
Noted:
23,59
